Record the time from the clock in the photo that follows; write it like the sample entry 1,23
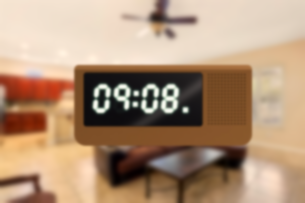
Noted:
9,08
